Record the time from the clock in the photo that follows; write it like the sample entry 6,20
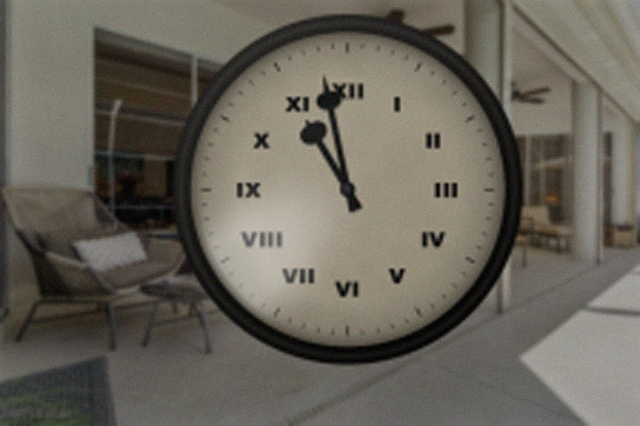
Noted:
10,58
